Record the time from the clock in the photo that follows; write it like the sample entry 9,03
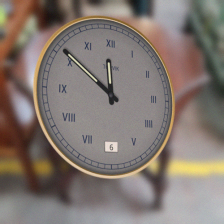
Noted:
11,51
